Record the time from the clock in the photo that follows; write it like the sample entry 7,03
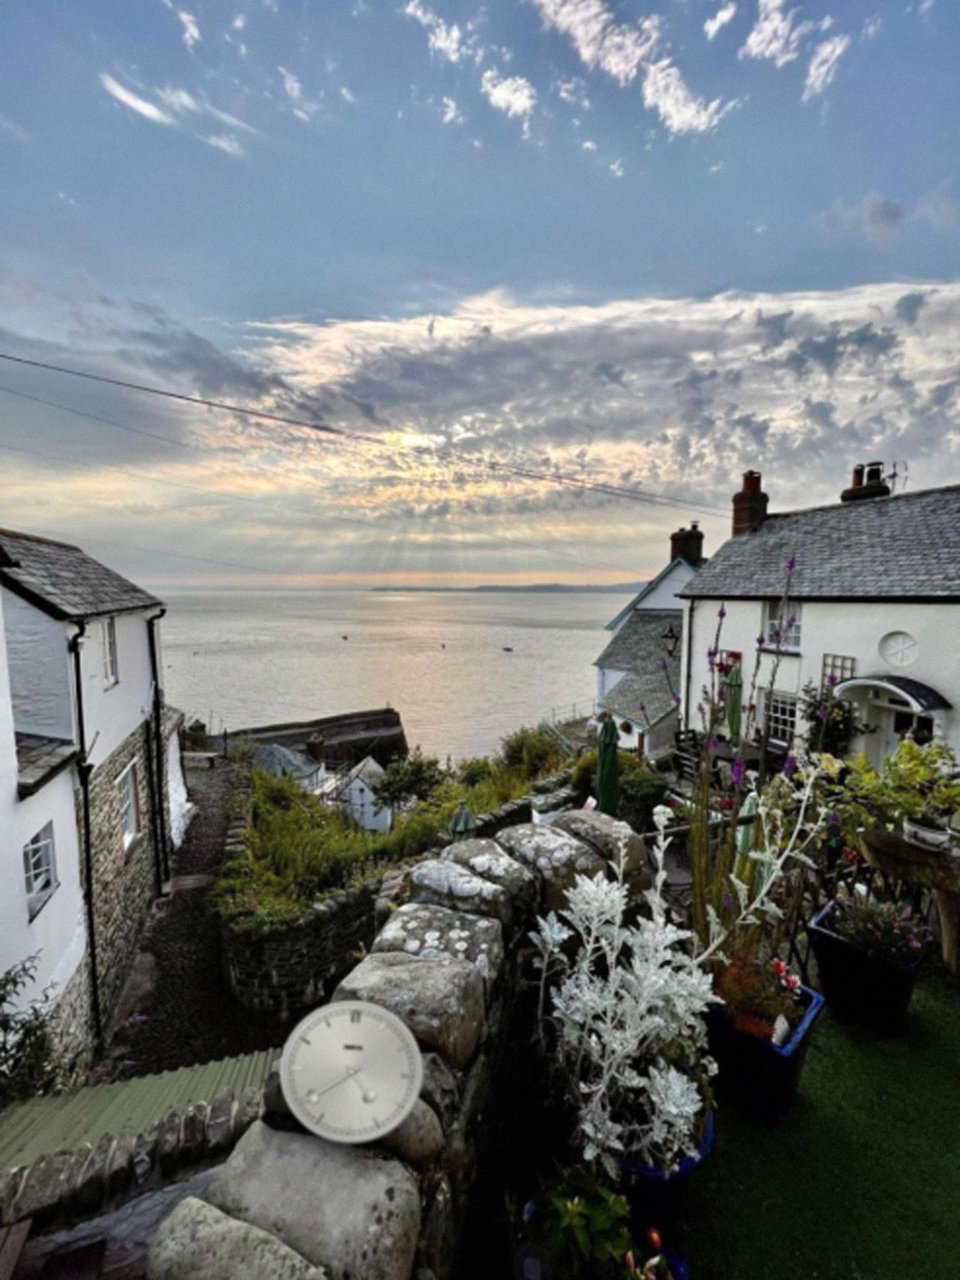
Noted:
4,39
